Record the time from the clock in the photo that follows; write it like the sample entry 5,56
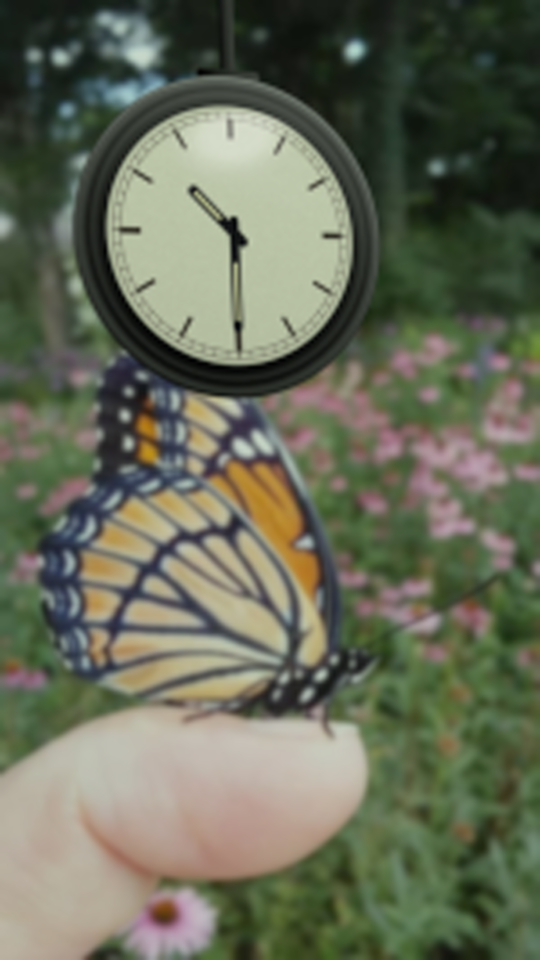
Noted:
10,30
